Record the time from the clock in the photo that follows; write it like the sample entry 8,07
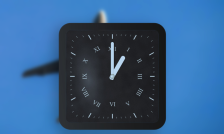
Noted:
1,00
